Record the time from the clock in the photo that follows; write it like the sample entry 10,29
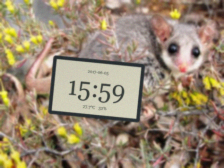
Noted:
15,59
